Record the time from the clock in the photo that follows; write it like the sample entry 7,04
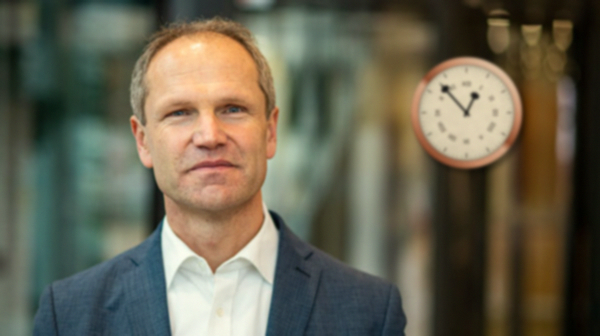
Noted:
12,53
